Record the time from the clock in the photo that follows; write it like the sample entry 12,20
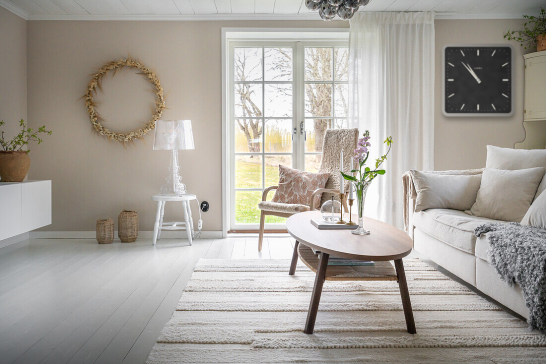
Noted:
10,53
